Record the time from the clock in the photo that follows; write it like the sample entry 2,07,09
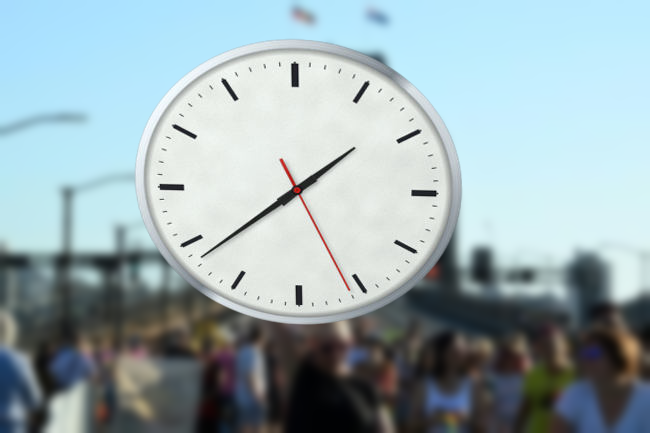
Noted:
1,38,26
